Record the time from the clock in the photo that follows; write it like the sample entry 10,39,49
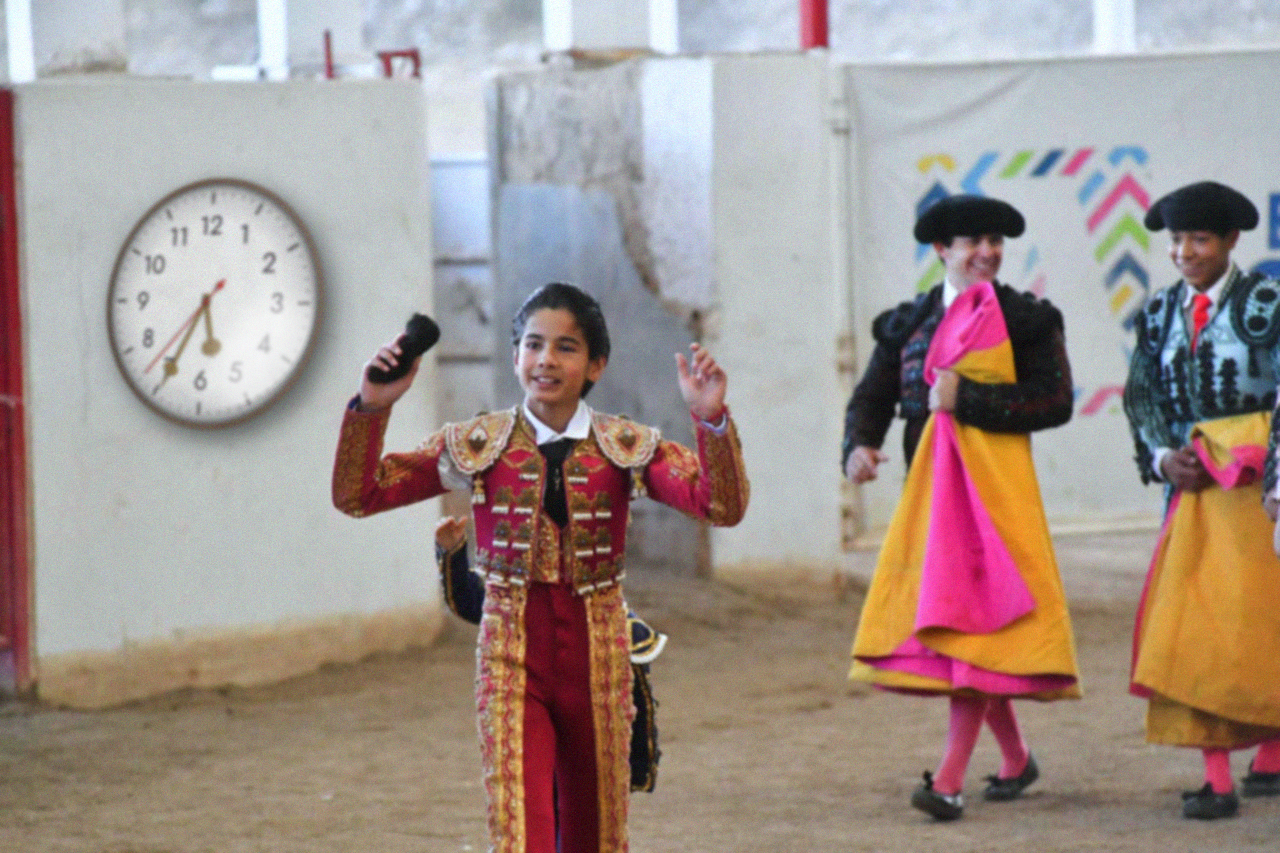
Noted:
5,34,37
